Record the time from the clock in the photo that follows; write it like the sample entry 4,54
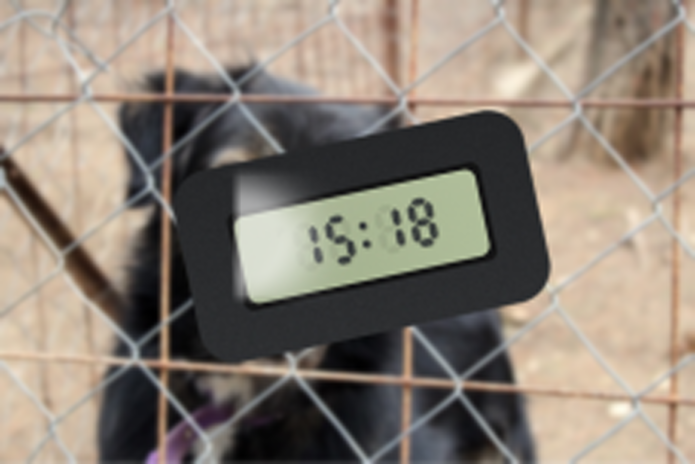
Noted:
15,18
